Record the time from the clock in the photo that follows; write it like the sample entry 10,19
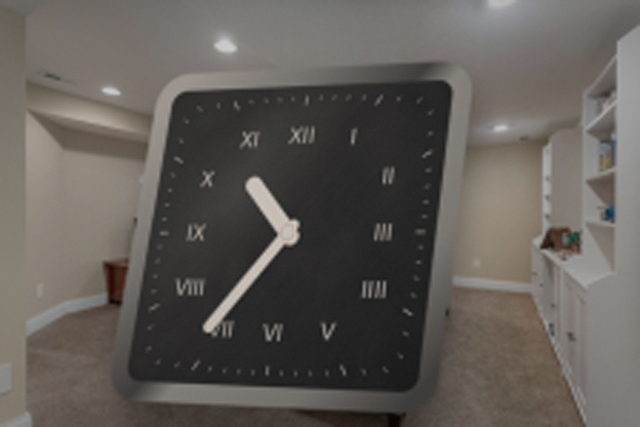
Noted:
10,36
